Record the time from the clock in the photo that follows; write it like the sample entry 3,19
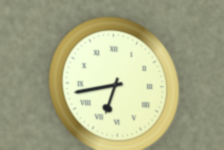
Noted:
6,43
